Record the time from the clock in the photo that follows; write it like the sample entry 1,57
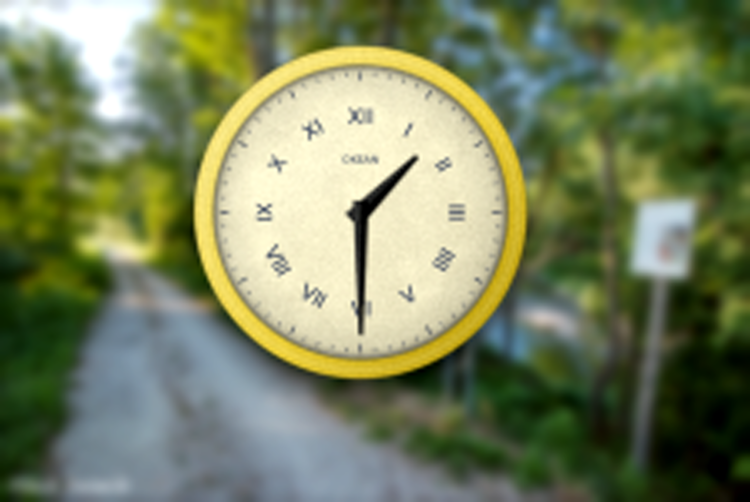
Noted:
1,30
